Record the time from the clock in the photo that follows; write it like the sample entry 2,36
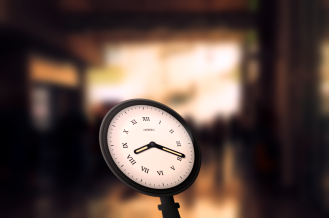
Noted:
8,19
